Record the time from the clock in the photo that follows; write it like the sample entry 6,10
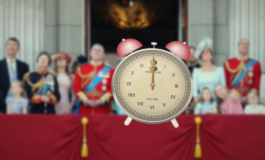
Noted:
12,00
